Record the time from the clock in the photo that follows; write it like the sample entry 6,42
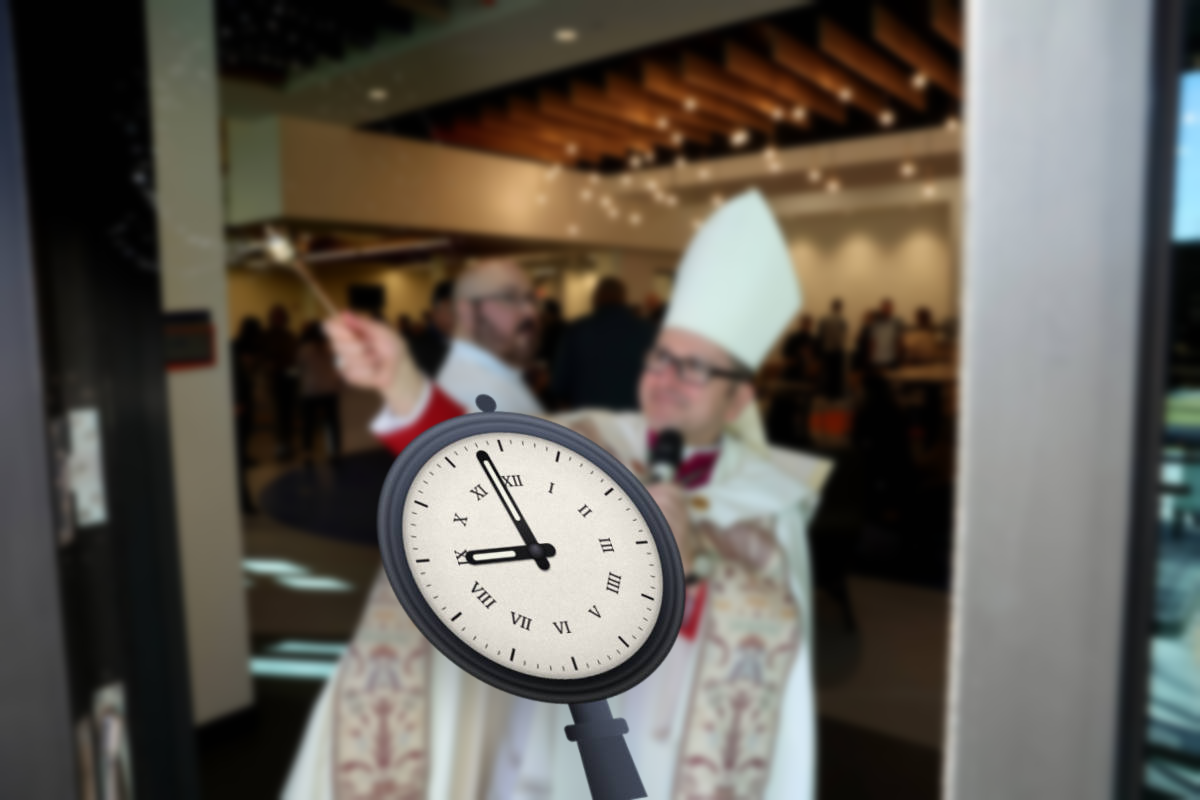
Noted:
8,58
